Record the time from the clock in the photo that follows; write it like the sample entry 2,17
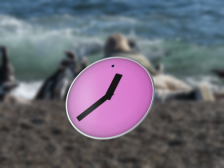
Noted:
12,38
